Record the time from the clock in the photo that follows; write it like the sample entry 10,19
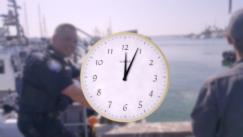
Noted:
12,04
